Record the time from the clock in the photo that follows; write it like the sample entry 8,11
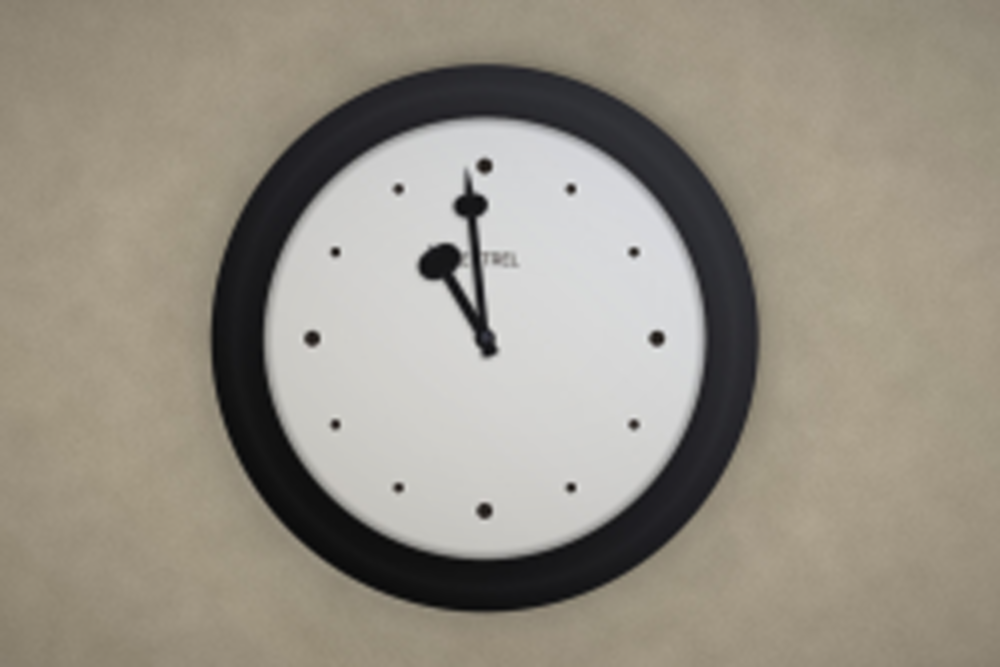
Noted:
10,59
